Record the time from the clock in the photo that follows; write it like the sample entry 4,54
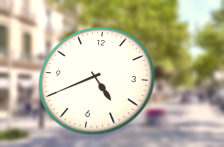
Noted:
4,40
